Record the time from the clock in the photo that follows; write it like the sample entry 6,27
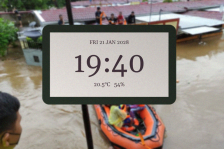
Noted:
19,40
